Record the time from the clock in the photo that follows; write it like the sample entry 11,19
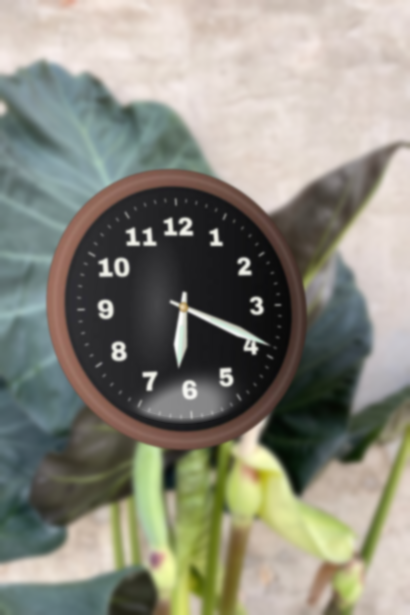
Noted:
6,19
